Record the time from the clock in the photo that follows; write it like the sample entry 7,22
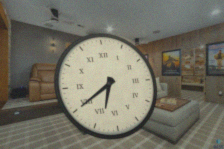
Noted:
6,40
